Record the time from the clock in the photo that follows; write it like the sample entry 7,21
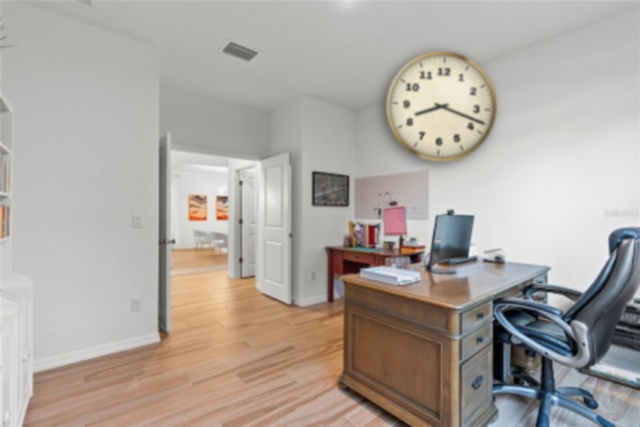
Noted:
8,18
